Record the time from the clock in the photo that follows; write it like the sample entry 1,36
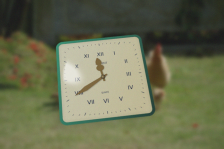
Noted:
11,40
